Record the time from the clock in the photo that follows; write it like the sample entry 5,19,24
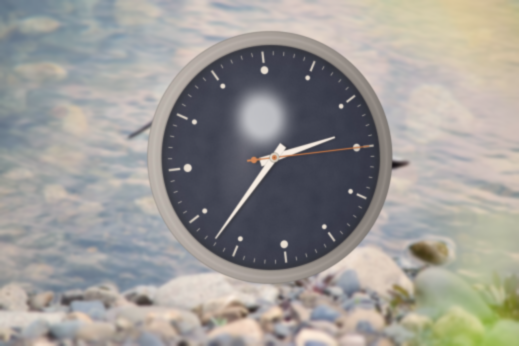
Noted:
2,37,15
